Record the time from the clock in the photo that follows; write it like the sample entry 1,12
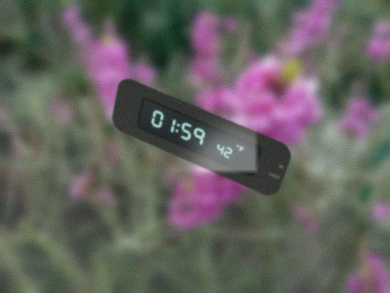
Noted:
1,59
